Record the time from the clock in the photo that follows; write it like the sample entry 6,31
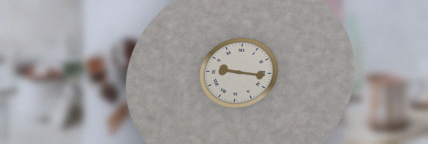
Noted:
9,16
